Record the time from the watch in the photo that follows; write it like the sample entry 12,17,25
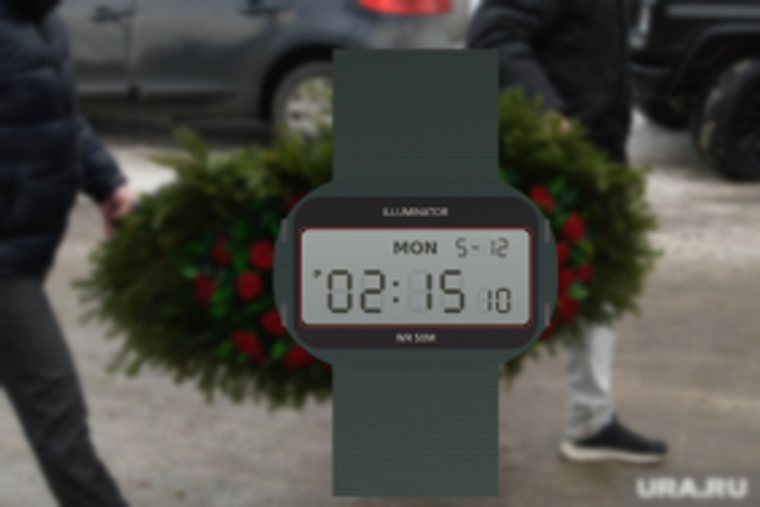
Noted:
2,15,10
